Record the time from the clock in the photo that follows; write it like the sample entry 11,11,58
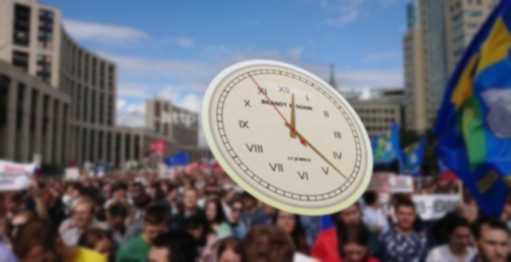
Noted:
12,22,55
